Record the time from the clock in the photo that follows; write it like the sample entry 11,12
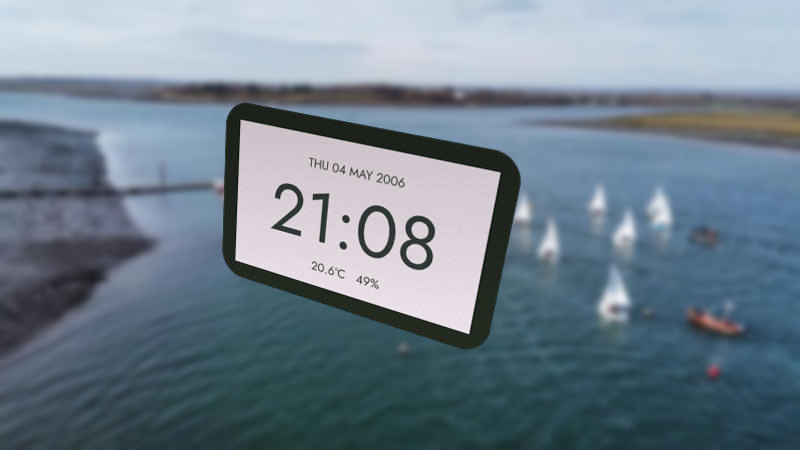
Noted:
21,08
